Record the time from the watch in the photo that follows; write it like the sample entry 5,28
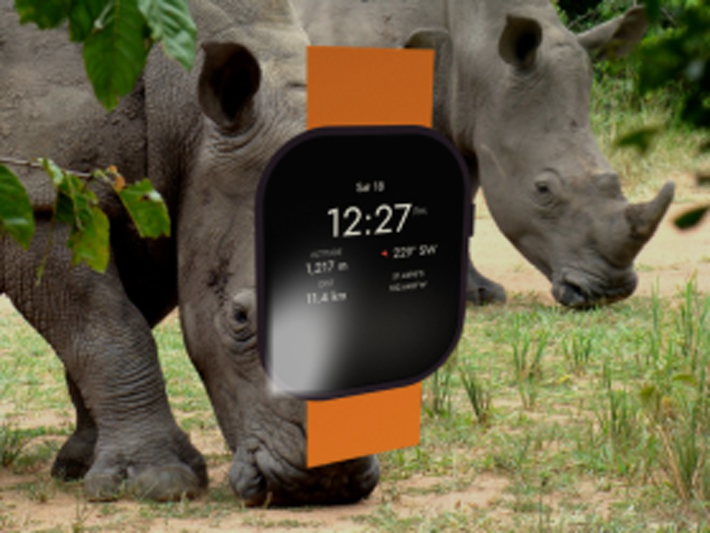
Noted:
12,27
